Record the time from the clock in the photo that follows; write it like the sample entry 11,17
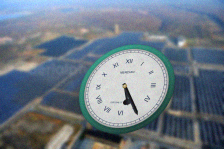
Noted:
5,25
